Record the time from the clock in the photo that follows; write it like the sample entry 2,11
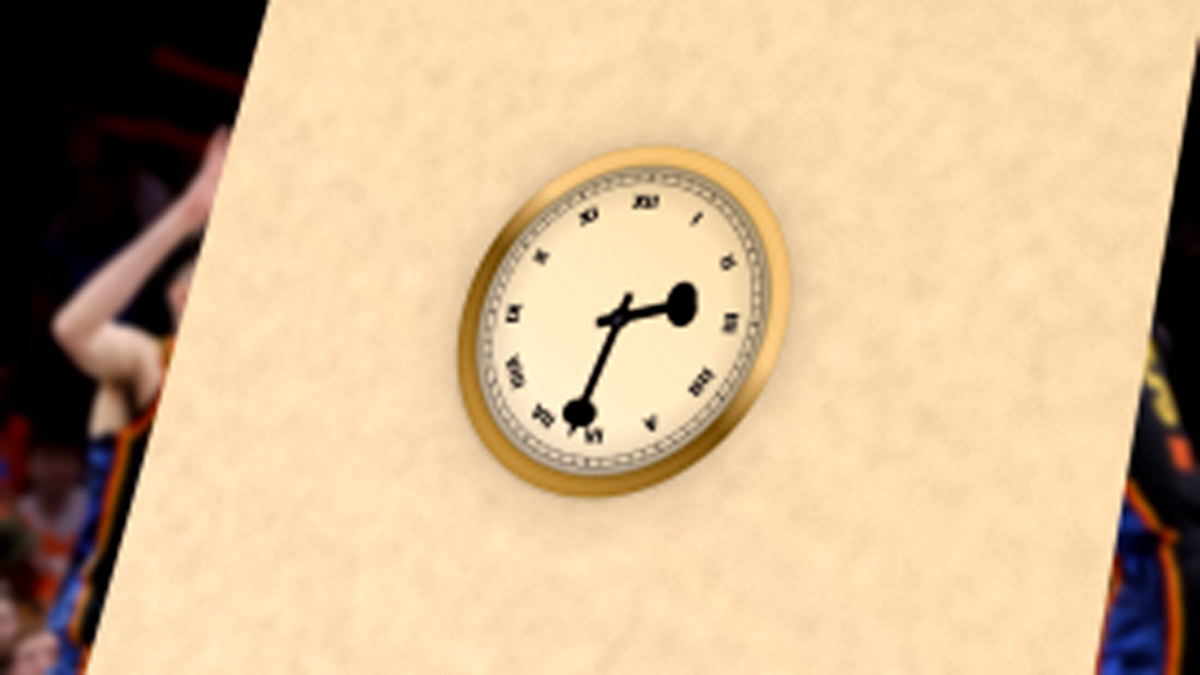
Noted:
2,32
